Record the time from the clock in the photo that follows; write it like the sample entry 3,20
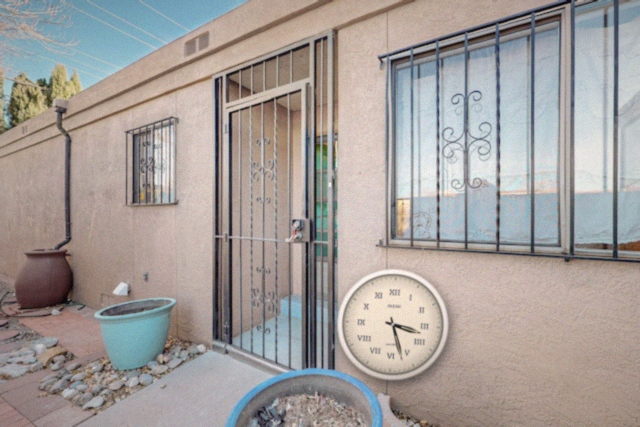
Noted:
3,27
